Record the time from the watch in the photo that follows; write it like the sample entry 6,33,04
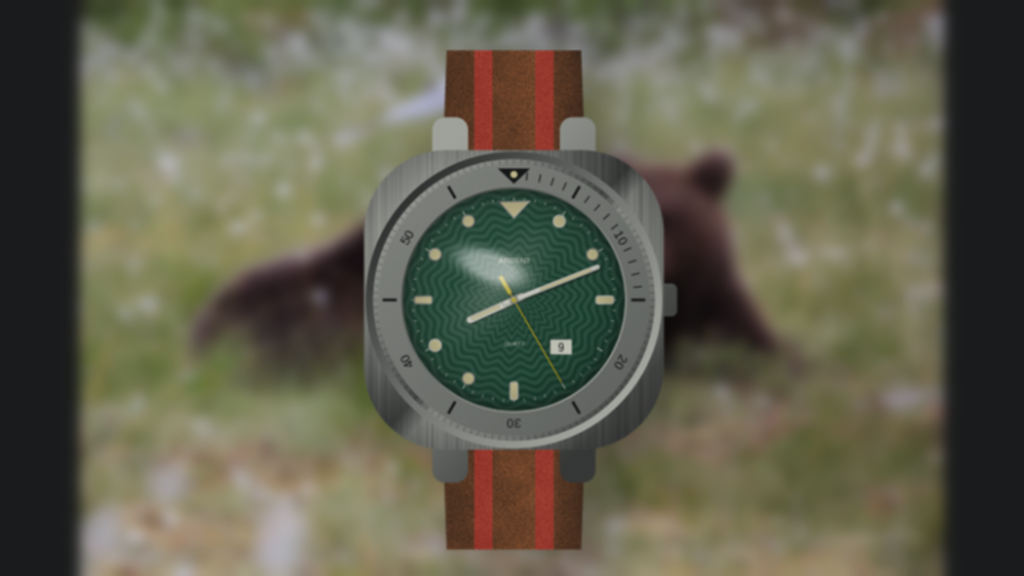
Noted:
8,11,25
